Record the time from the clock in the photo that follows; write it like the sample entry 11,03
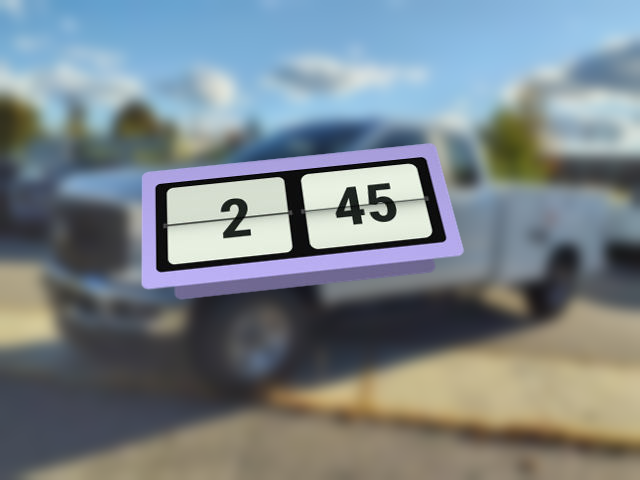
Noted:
2,45
